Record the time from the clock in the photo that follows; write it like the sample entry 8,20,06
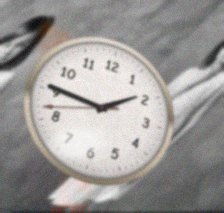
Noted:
1,45,42
